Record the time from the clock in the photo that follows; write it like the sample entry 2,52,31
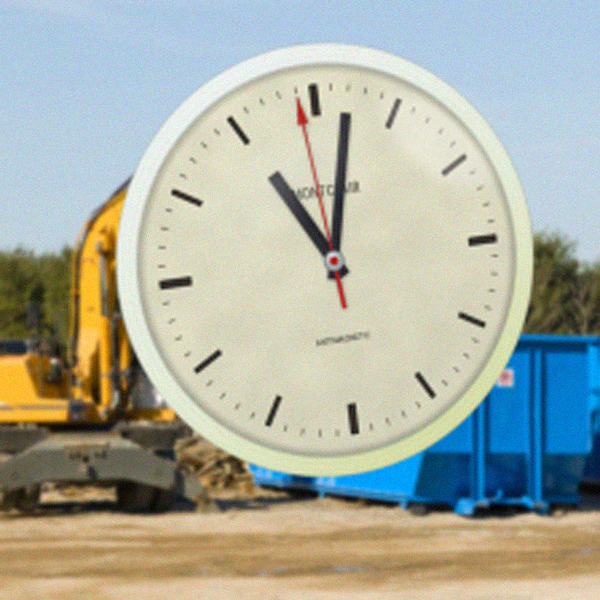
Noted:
11,01,59
